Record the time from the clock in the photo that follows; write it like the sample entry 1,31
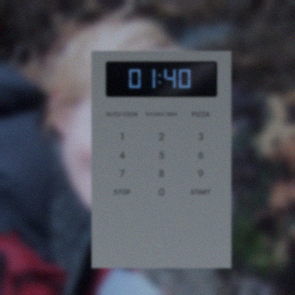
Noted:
1,40
